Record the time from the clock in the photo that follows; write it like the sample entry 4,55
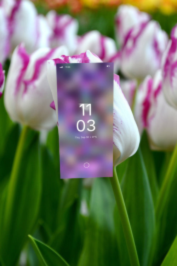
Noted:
11,03
